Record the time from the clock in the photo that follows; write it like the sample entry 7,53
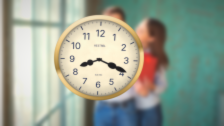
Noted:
8,19
